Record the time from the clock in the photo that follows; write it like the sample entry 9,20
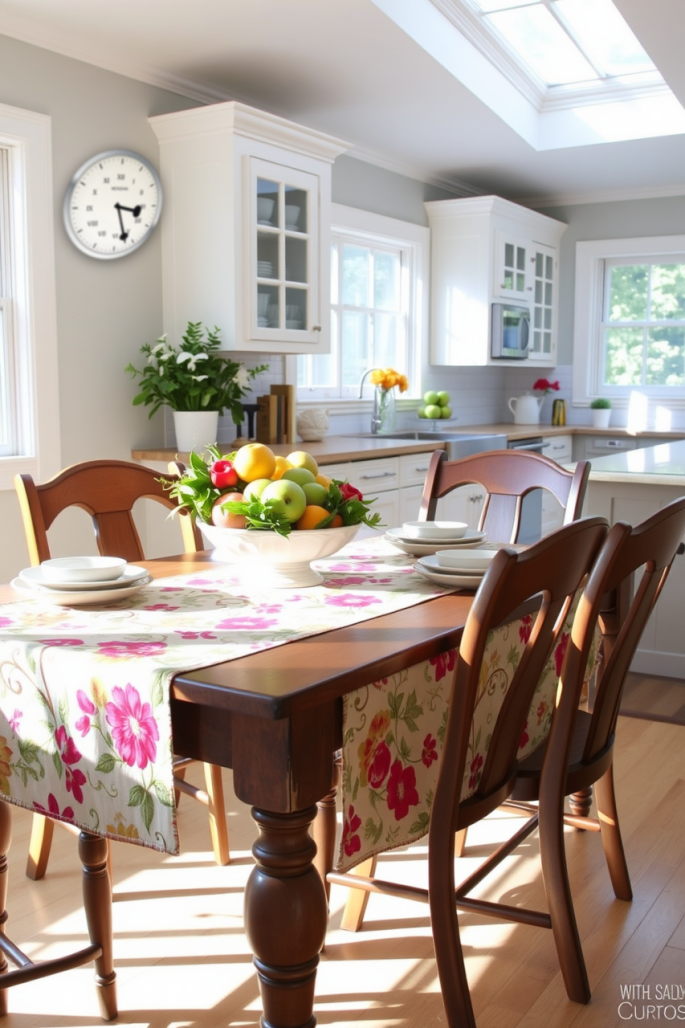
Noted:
3,27
